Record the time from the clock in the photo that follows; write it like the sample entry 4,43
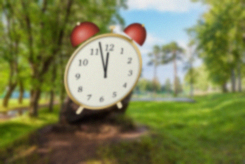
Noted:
11,57
